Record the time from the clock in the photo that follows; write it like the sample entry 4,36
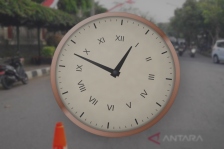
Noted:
12,48
